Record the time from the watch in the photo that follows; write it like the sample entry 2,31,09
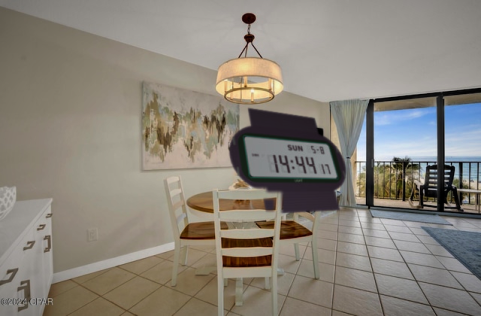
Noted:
14,44,17
